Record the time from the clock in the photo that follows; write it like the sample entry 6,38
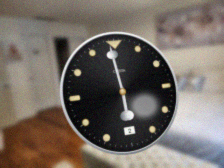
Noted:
5,59
